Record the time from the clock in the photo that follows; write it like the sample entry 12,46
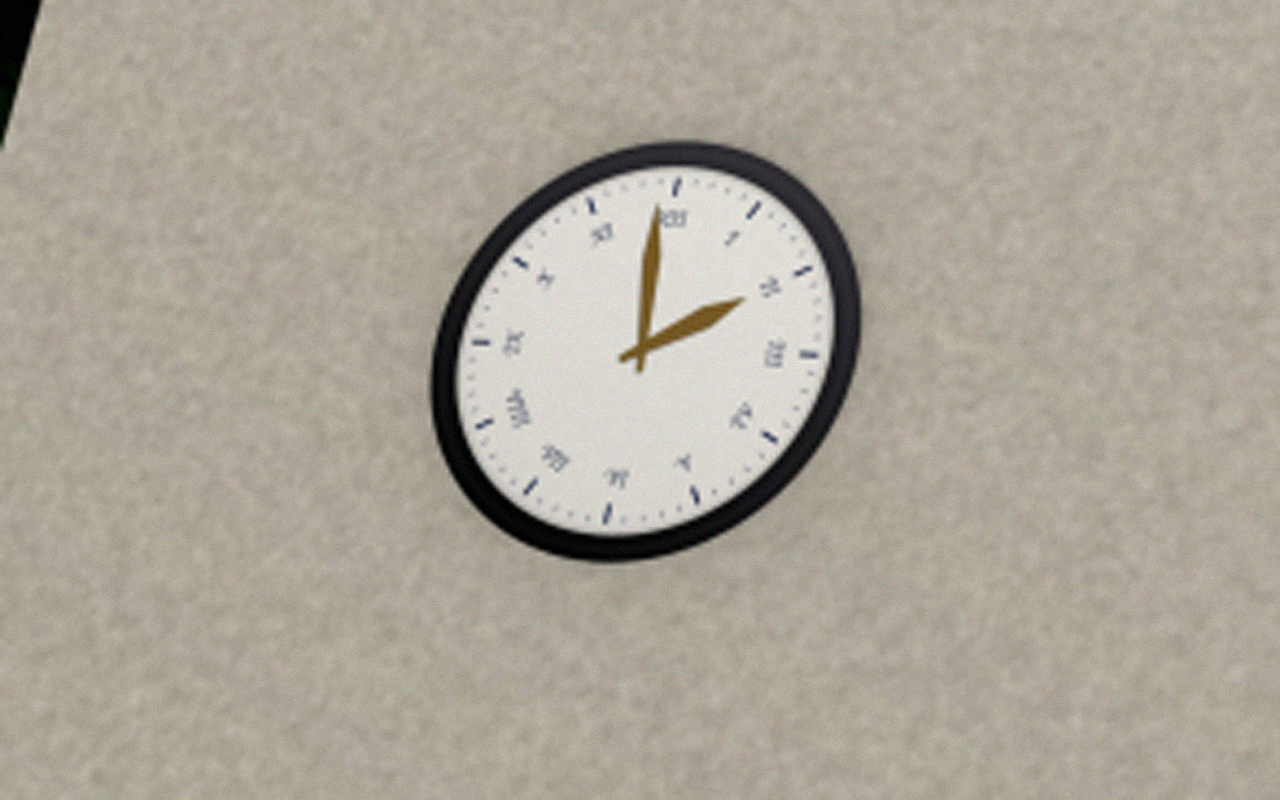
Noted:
1,59
